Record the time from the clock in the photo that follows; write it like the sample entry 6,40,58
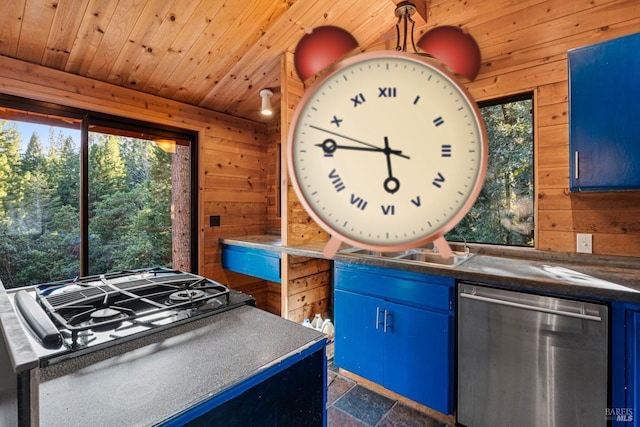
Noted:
5,45,48
